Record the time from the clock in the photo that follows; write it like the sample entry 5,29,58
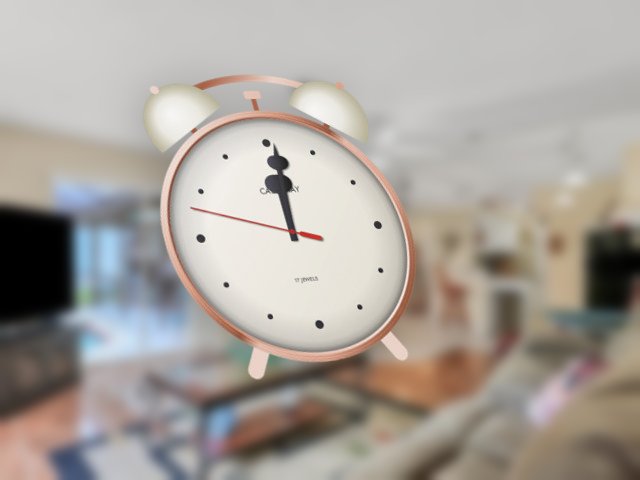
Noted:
12,00,48
